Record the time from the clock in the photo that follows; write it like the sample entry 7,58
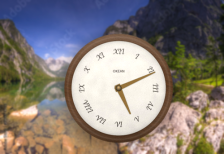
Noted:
5,11
